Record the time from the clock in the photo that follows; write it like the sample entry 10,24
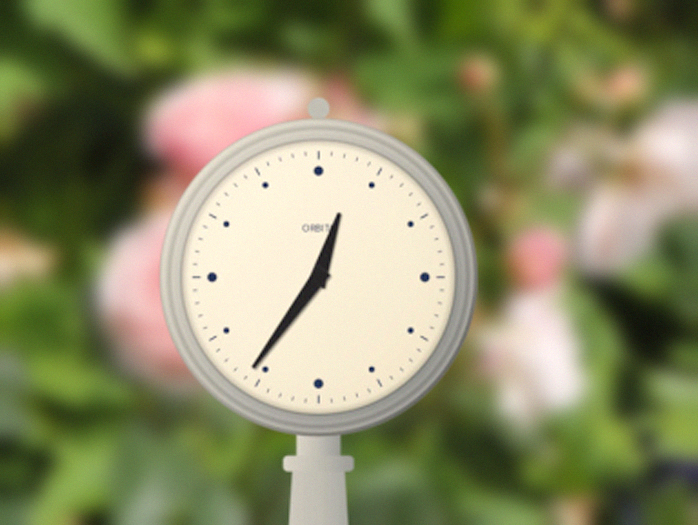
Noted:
12,36
